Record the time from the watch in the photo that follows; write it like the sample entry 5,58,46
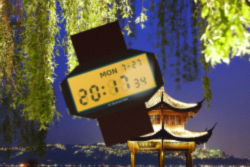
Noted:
20,17,34
